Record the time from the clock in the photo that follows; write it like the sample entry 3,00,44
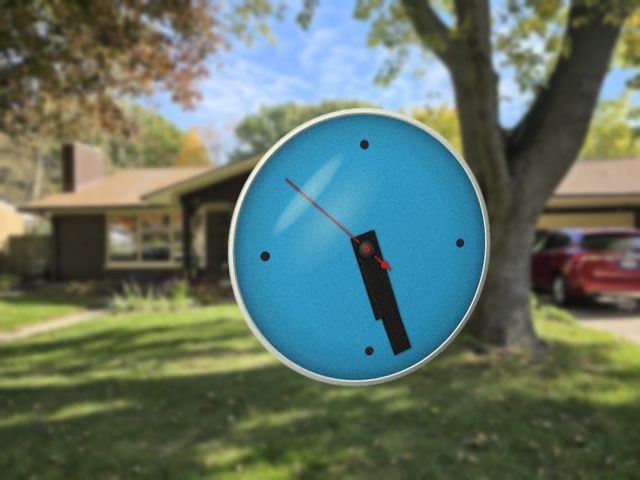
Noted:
5,26,52
